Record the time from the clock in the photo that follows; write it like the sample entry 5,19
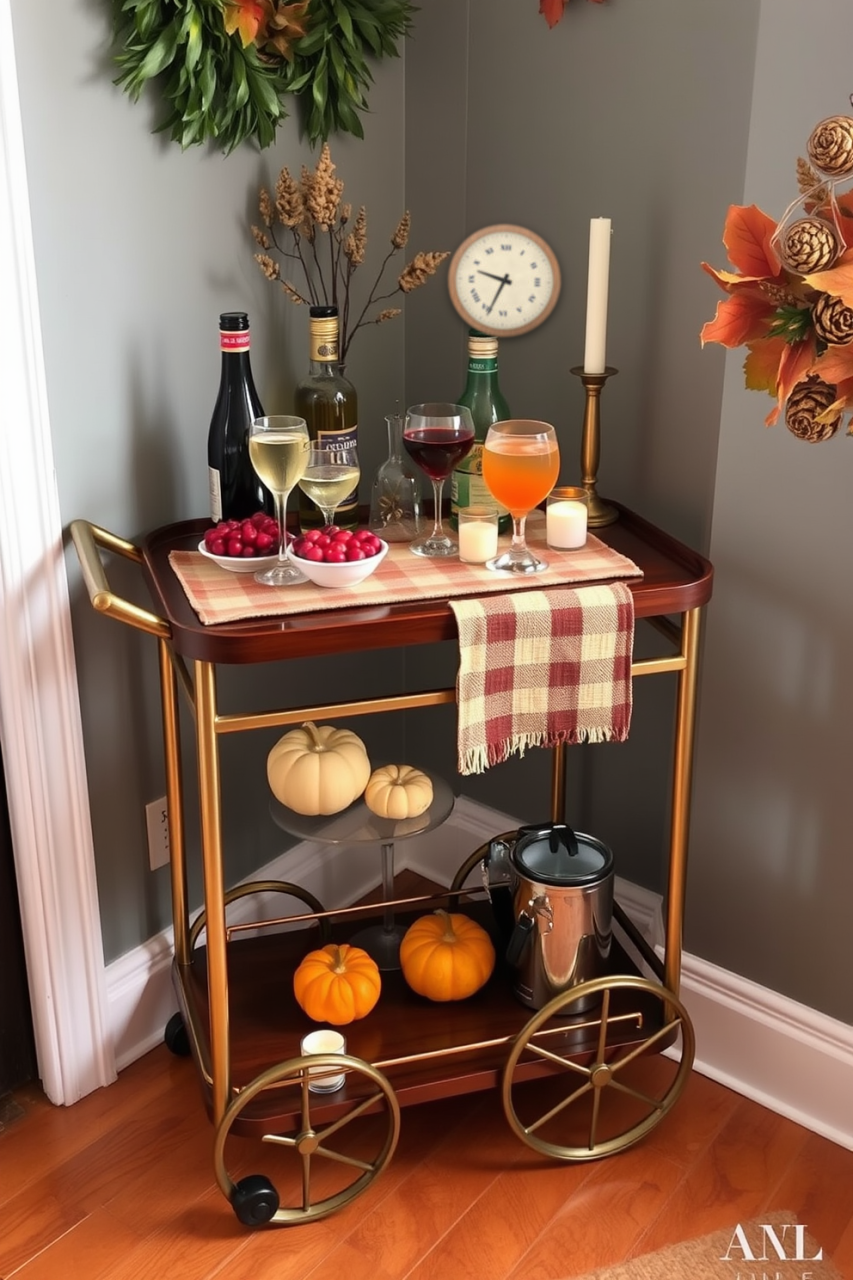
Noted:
9,34
